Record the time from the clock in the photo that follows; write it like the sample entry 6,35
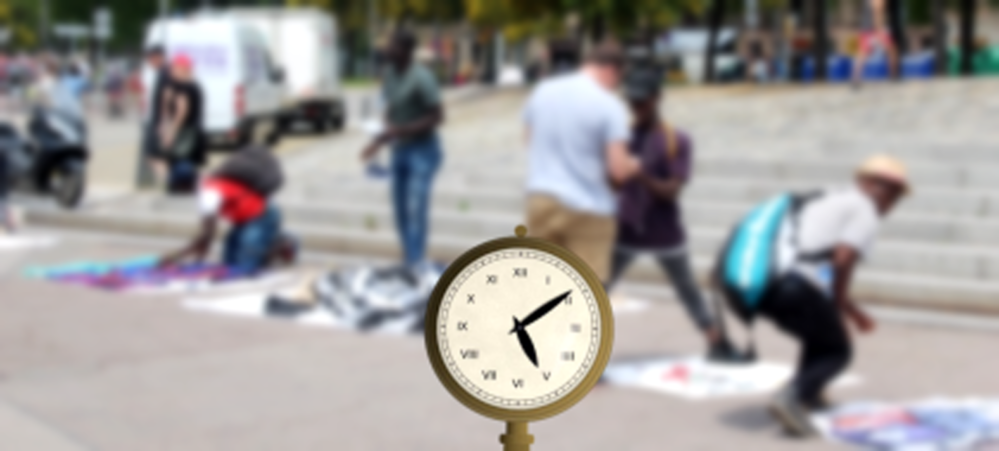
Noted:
5,09
